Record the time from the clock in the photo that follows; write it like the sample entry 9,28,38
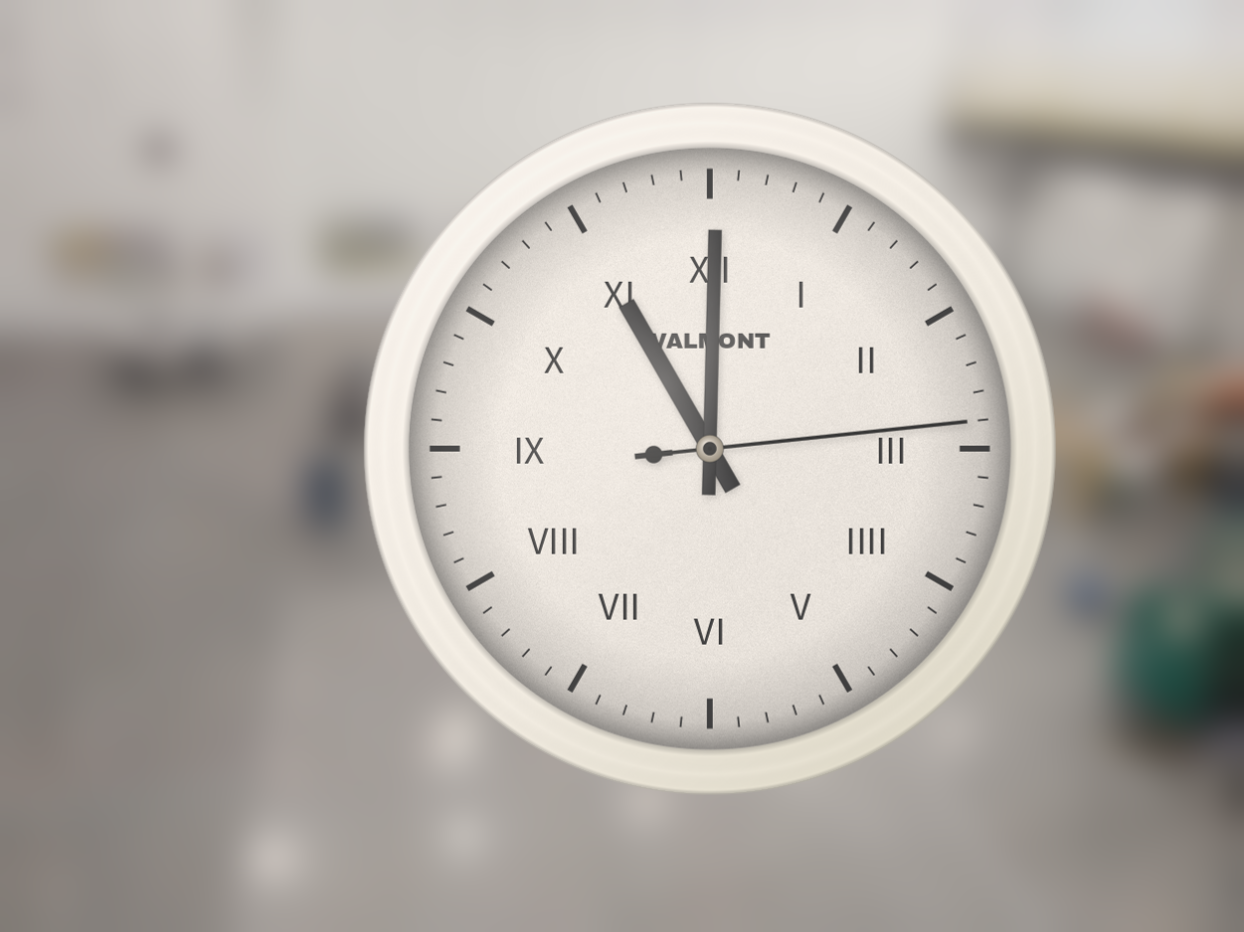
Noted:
11,00,14
